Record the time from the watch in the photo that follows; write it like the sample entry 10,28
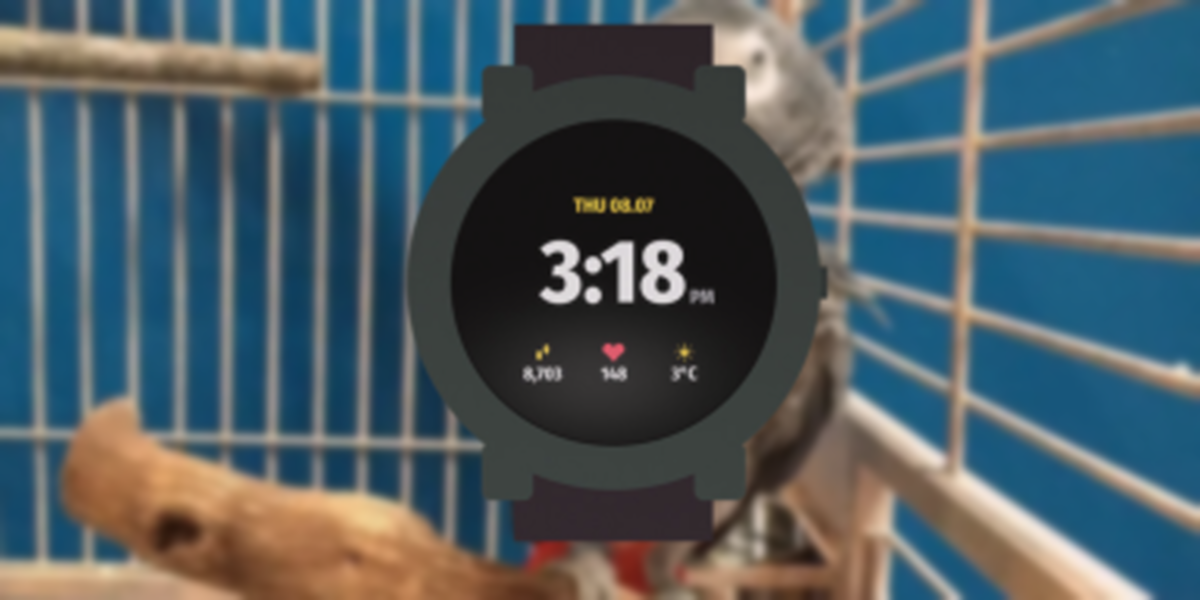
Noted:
3,18
